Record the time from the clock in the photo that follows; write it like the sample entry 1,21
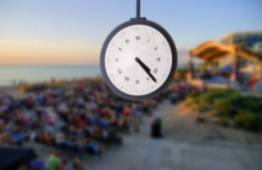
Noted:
4,23
